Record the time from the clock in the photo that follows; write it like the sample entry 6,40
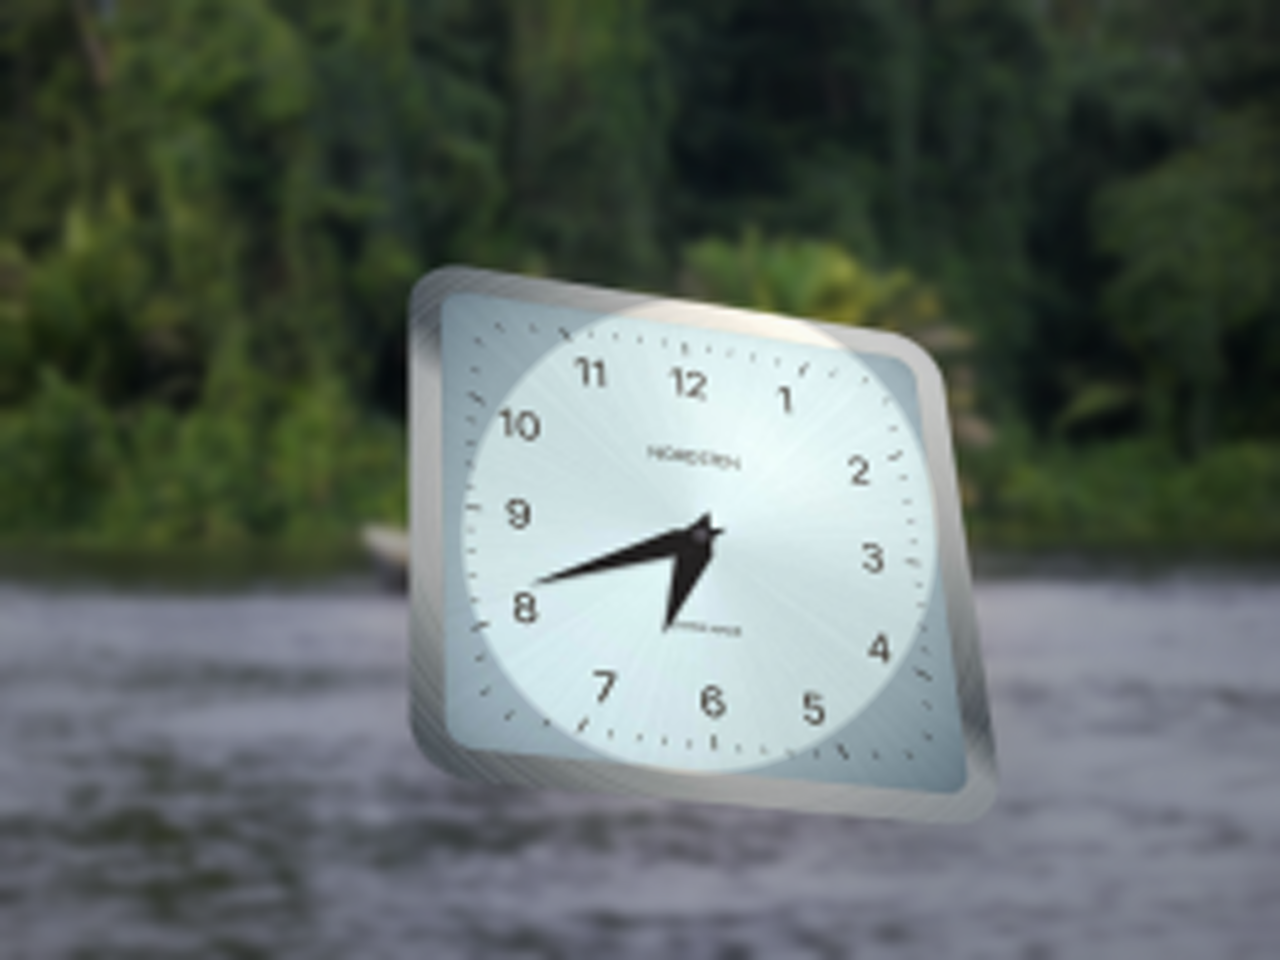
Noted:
6,41
